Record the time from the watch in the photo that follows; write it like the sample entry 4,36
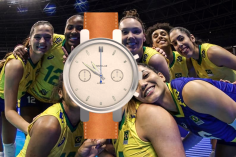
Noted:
10,51
